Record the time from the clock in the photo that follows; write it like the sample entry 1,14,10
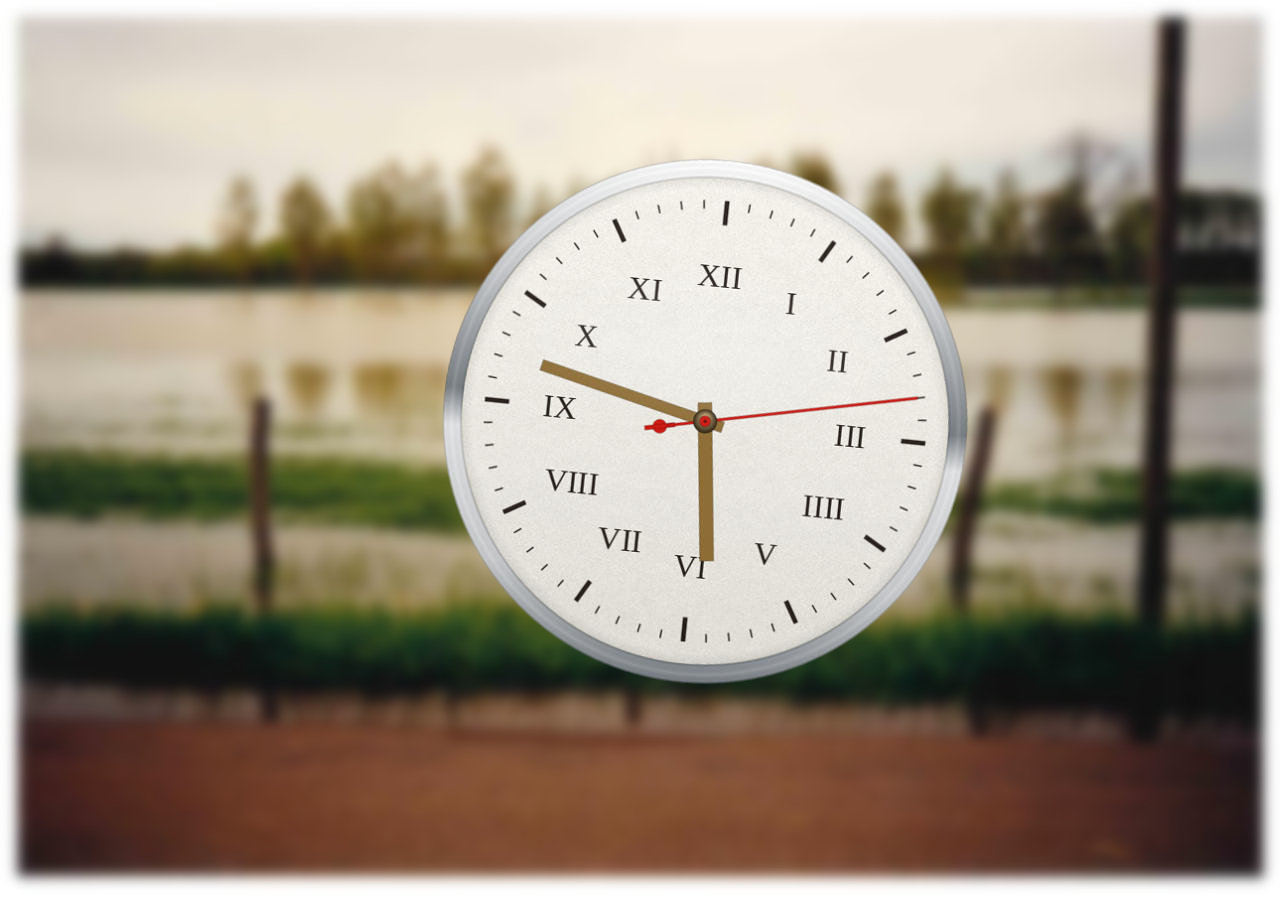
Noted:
5,47,13
